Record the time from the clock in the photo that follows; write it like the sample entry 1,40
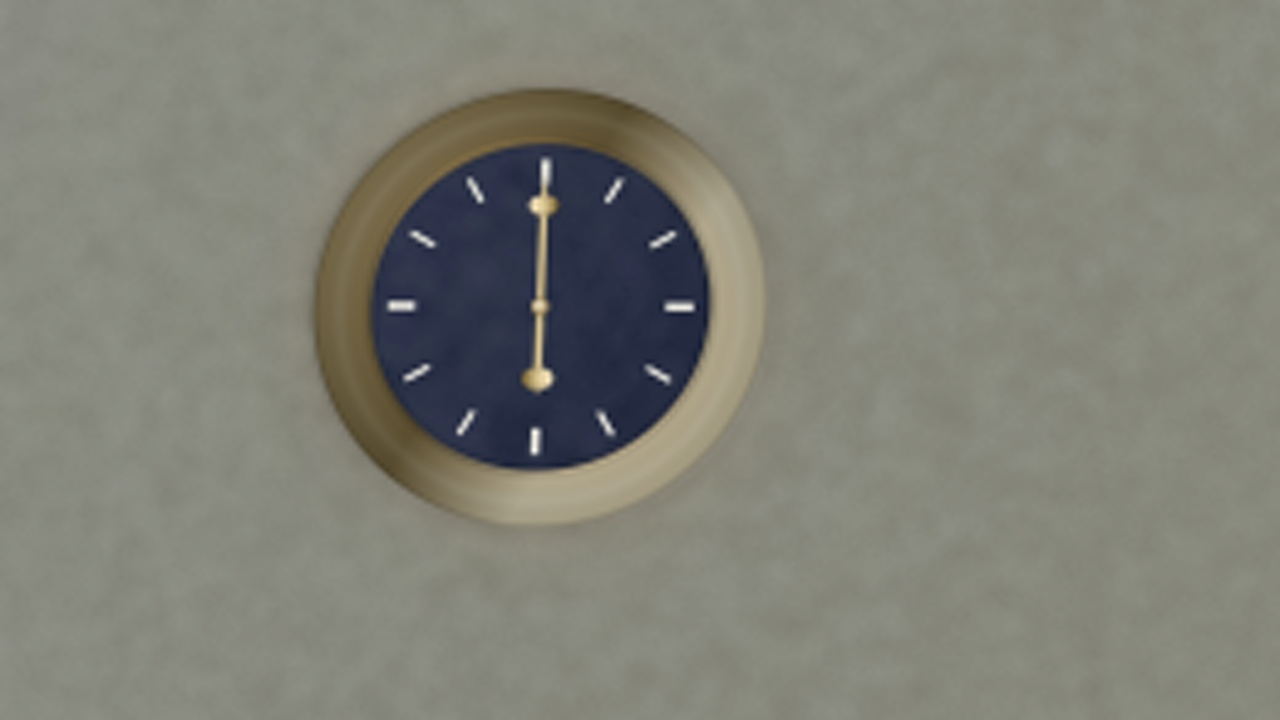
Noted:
6,00
